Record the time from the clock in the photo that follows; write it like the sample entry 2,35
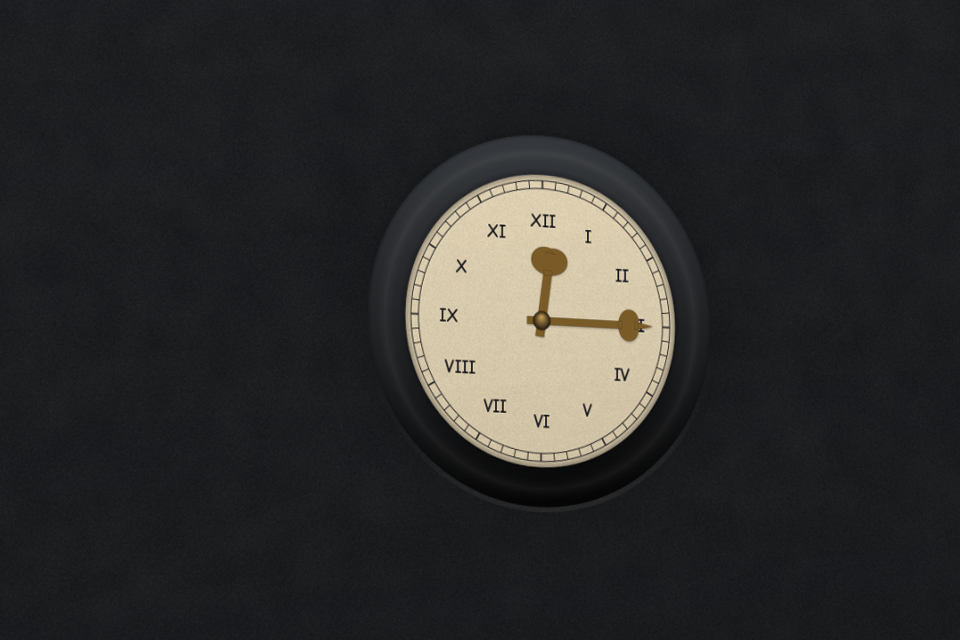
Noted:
12,15
